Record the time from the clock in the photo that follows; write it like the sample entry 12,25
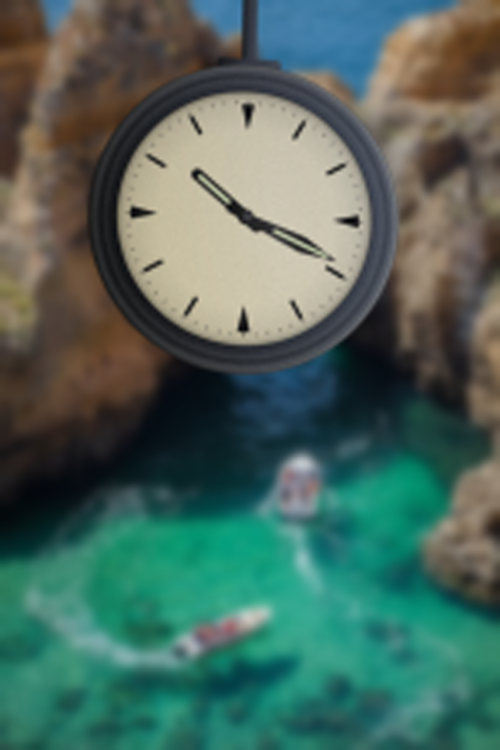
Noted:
10,19
